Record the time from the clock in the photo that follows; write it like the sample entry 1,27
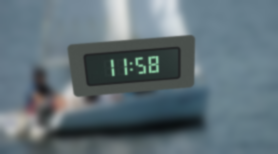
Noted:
11,58
